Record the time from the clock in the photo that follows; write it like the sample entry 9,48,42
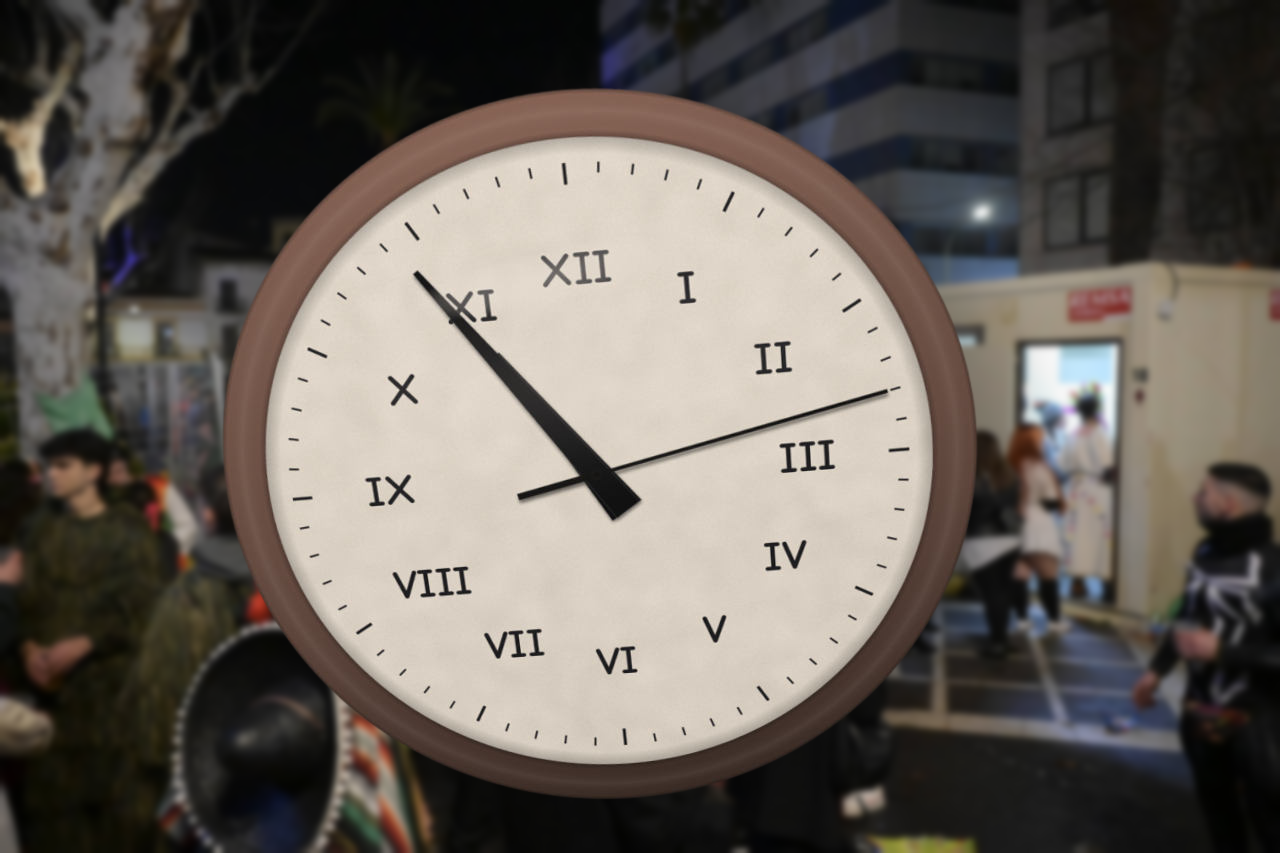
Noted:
10,54,13
